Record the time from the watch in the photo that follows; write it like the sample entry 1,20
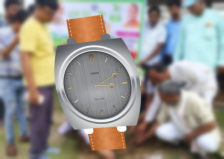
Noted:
3,11
